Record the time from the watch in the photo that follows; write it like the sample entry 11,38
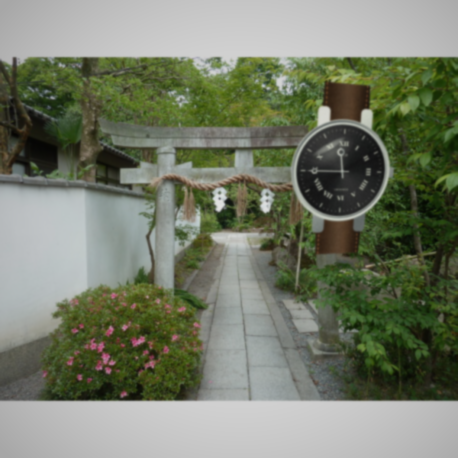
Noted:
11,45
